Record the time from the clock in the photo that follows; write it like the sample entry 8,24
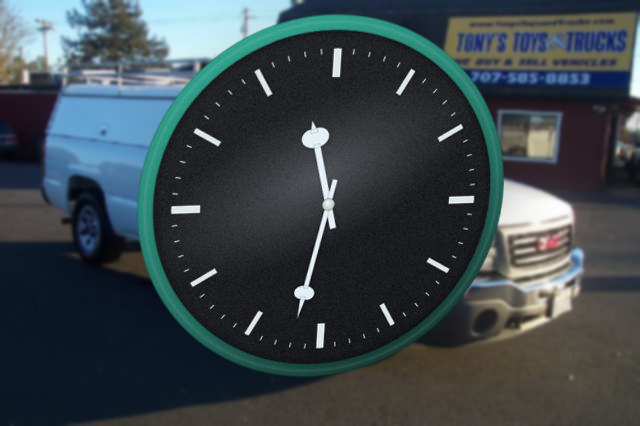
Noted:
11,32
